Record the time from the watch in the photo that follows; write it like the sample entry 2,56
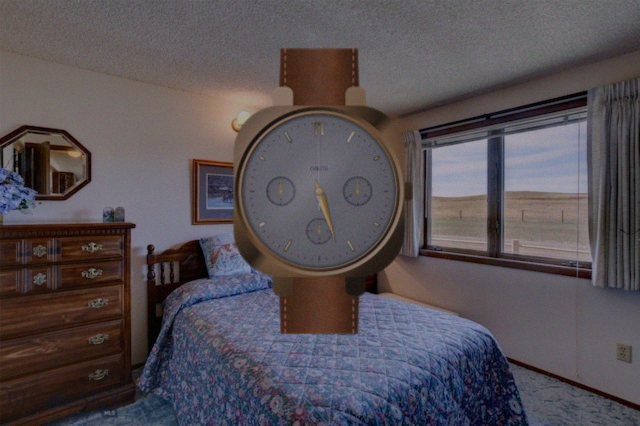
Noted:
5,27
